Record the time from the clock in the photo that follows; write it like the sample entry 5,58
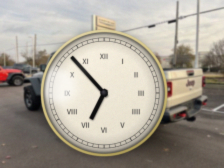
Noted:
6,53
